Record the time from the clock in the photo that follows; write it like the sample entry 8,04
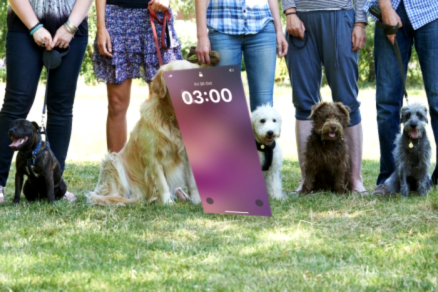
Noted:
3,00
